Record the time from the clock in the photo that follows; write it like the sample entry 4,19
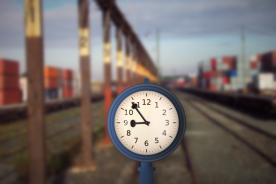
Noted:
8,54
